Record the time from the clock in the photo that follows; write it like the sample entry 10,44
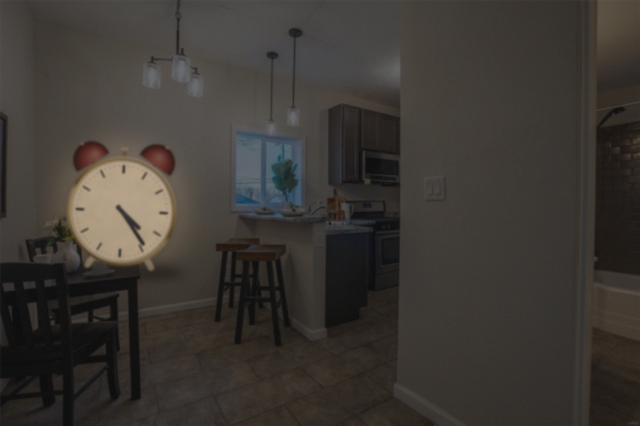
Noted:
4,24
